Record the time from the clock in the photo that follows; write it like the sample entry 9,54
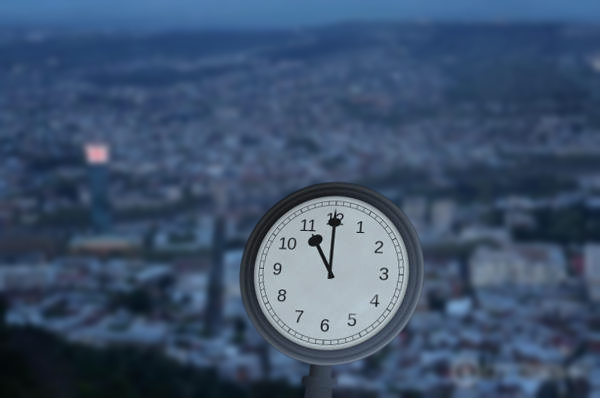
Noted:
11,00
